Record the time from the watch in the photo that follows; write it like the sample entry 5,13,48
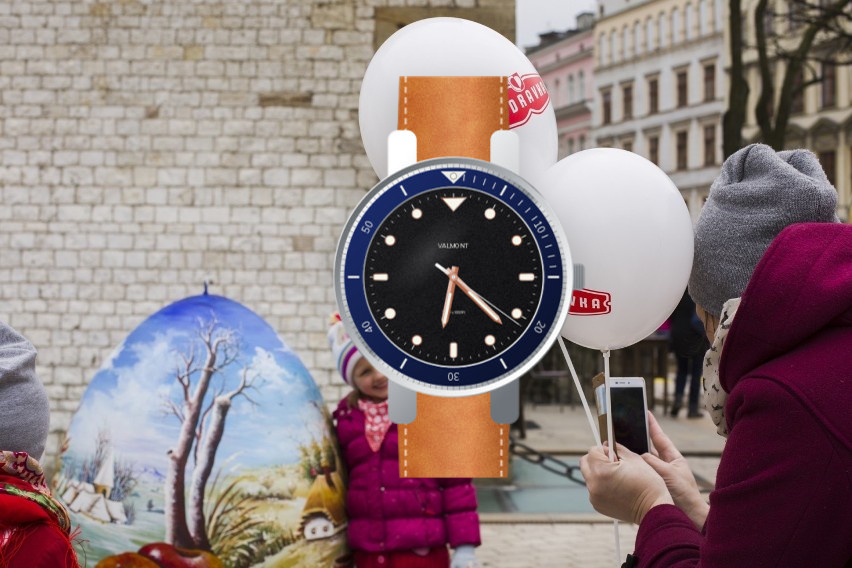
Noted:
6,22,21
